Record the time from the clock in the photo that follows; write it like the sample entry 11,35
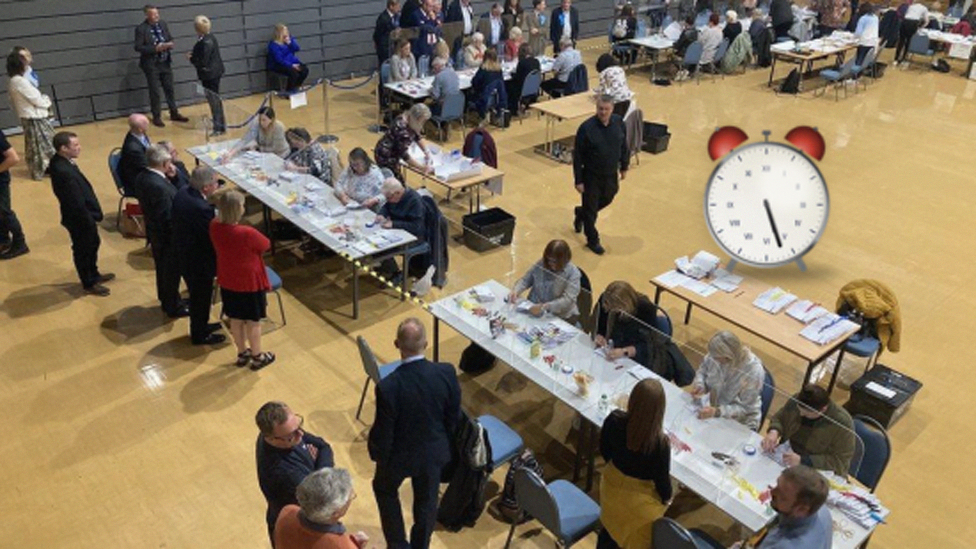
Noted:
5,27
